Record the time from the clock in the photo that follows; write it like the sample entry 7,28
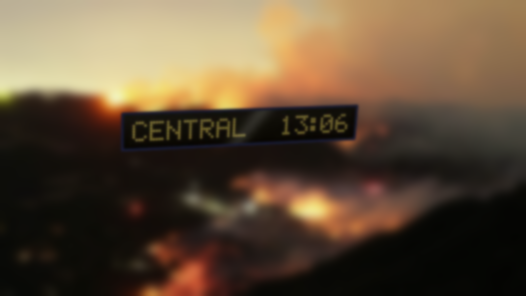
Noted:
13,06
